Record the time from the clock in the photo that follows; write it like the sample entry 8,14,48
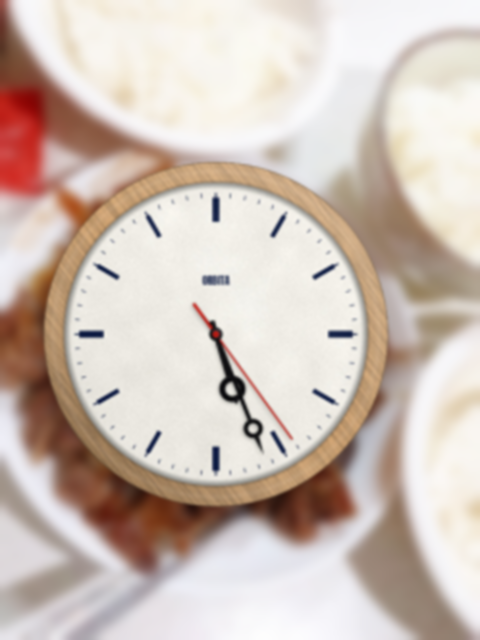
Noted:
5,26,24
